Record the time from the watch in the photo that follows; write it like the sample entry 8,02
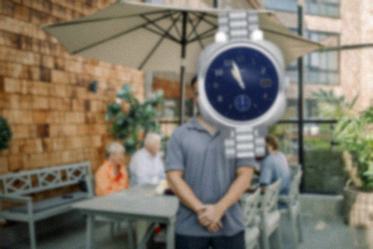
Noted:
10,57
